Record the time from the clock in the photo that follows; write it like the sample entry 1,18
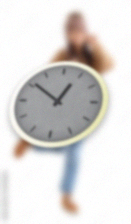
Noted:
12,51
